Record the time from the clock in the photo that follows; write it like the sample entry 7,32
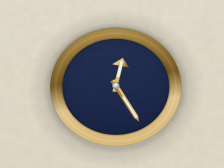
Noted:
12,25
